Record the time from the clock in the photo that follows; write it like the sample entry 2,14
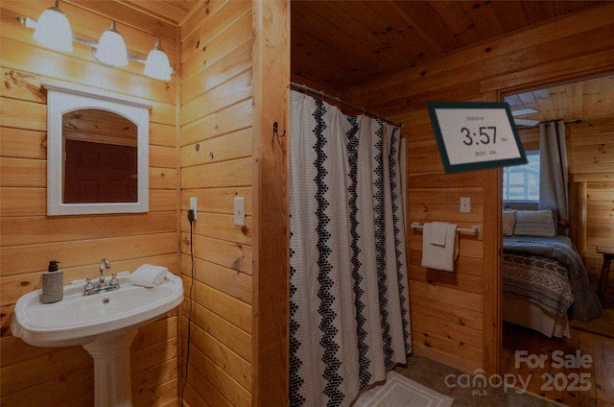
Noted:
3,57
